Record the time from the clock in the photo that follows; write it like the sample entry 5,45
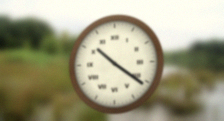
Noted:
10,21
